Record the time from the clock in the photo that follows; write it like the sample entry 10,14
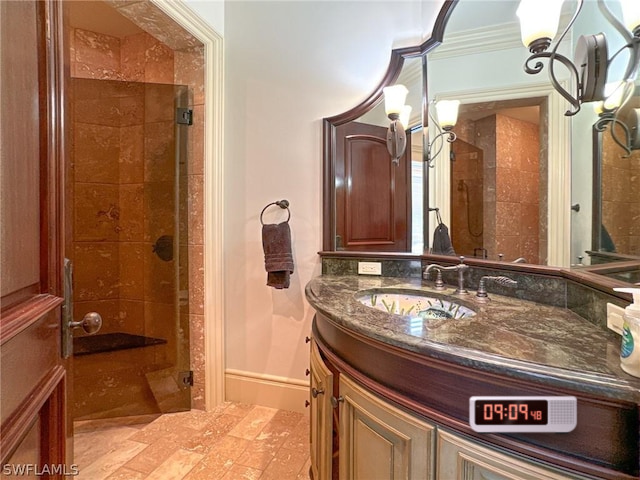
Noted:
9,09
